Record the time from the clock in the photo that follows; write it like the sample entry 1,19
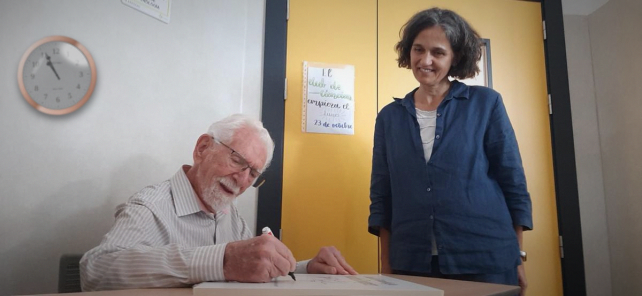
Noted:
10,56
